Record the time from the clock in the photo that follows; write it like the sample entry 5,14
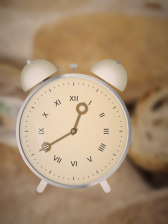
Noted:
12,40
